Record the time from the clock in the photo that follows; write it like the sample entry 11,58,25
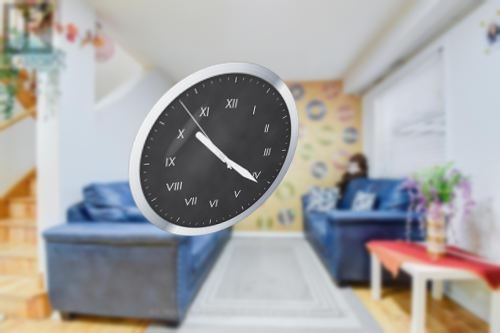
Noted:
10,20,53
